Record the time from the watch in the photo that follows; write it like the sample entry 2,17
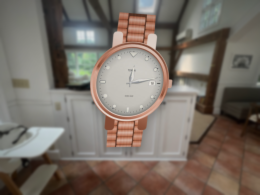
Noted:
12,13
